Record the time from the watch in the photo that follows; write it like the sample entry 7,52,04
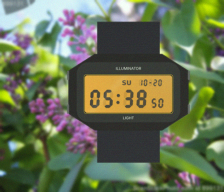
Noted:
5,38,50
